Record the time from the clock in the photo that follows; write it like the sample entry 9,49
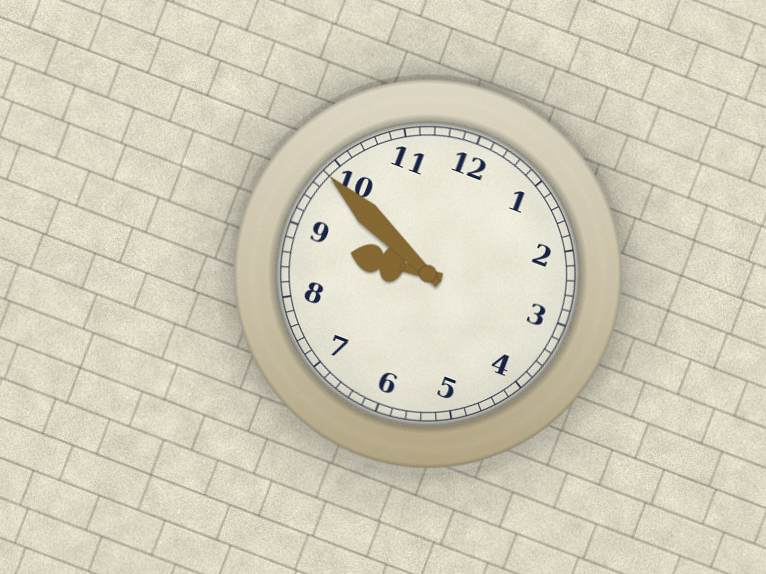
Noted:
8,49
